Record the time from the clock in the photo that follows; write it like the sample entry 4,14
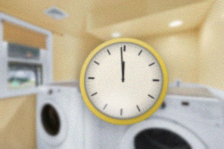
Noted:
11,59
